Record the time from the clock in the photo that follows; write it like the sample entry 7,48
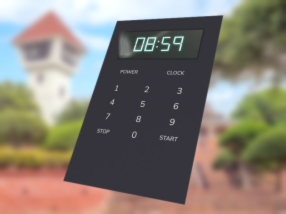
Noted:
8,59
